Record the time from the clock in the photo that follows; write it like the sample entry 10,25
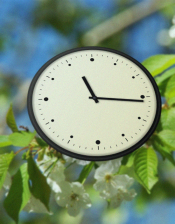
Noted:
11,16
